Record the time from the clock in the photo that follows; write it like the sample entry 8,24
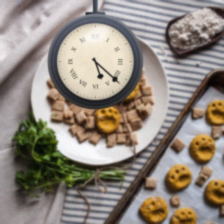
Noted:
5,22
